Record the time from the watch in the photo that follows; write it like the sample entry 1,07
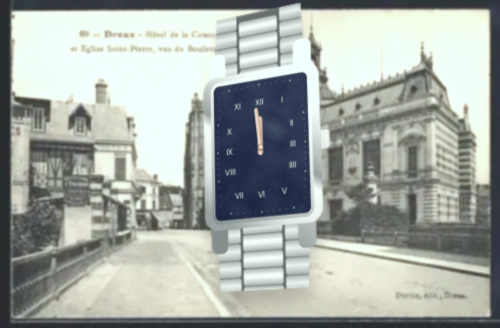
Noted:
11,59
